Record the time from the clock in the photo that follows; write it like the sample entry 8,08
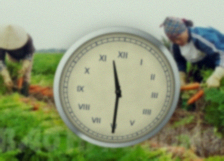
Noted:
11,30
